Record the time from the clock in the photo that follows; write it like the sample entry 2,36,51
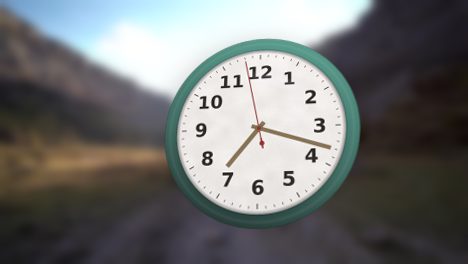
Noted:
7,17,58
